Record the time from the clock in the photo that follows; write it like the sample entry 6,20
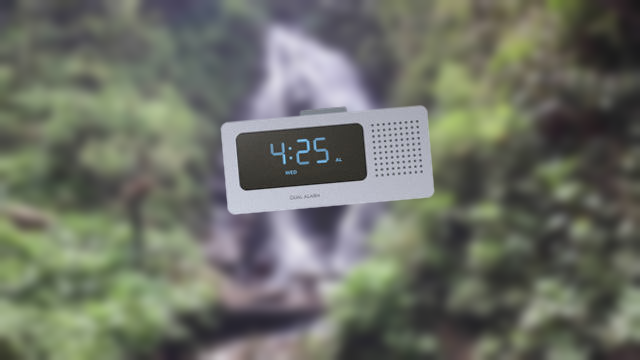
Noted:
4,25
